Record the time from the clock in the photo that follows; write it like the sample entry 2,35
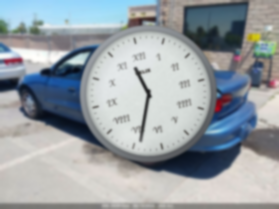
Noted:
11,34
